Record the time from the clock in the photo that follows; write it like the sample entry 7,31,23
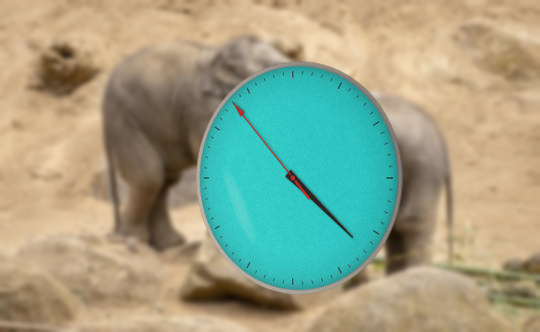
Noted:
4,21,53
